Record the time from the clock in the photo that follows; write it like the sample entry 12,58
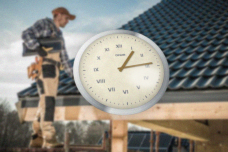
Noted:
1,14
